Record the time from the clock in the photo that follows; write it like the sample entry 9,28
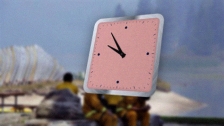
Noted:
9,54
